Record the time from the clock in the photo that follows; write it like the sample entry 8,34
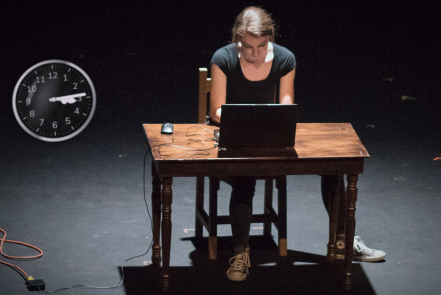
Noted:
3,14
